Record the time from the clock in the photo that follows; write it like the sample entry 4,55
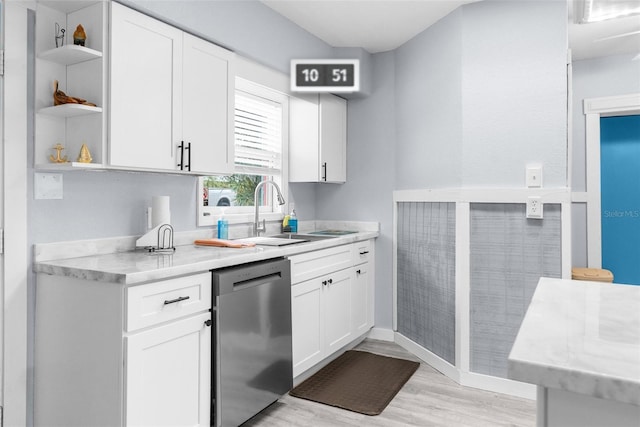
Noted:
10,51
